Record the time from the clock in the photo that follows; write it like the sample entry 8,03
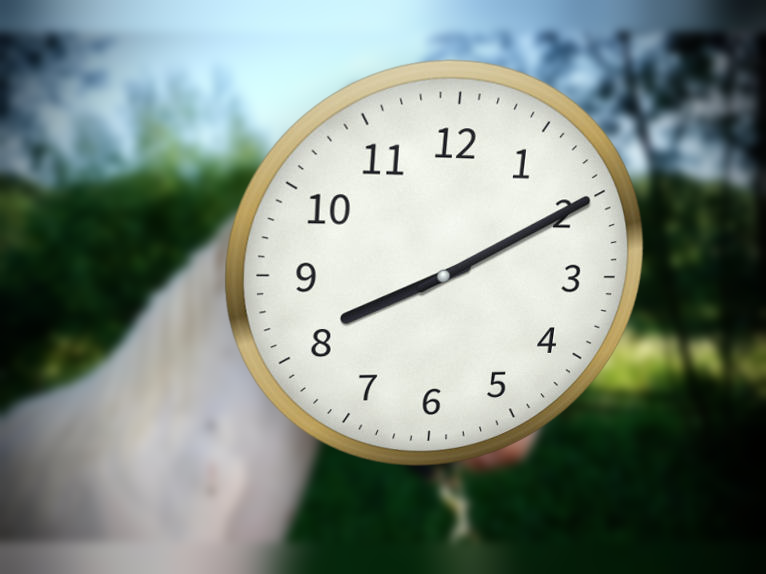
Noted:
8,10
